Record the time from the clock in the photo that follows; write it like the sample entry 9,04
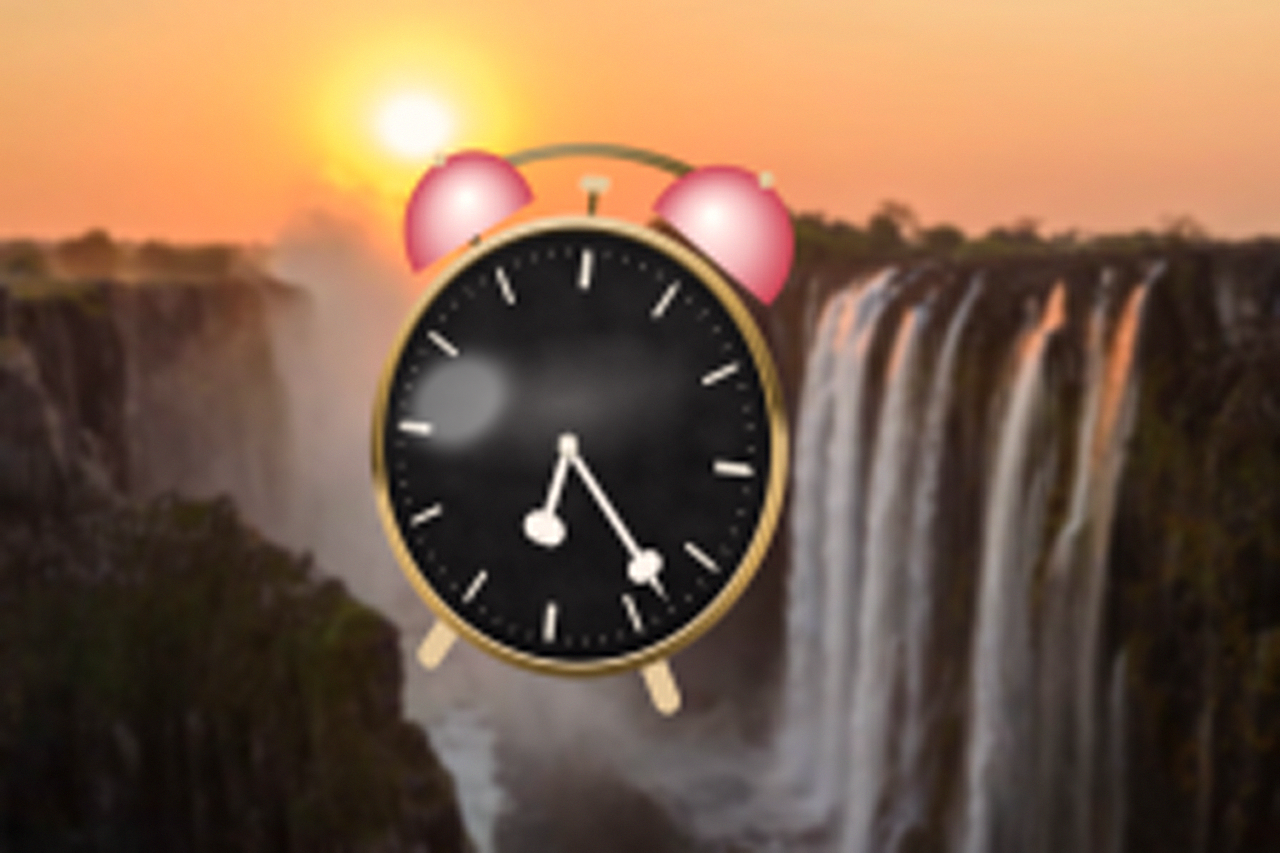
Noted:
6,23
